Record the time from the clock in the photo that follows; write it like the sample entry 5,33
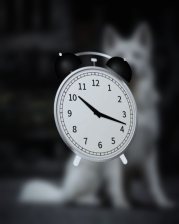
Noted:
10,18
